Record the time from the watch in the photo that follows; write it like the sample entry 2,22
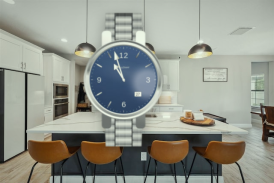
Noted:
10,57
